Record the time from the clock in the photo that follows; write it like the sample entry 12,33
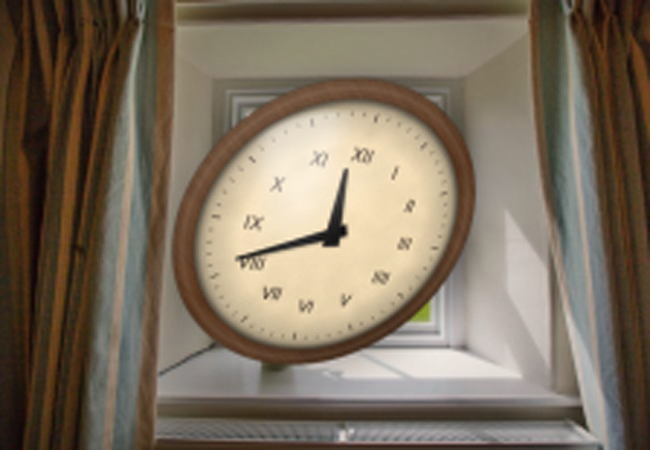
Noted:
11,41
